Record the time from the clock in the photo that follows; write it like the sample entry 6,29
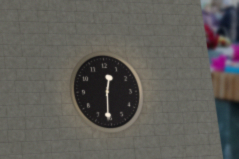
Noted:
12,31
